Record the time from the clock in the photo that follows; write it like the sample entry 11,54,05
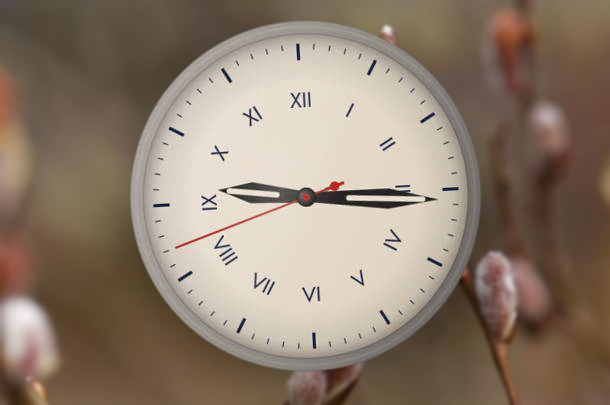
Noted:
9,15,42
